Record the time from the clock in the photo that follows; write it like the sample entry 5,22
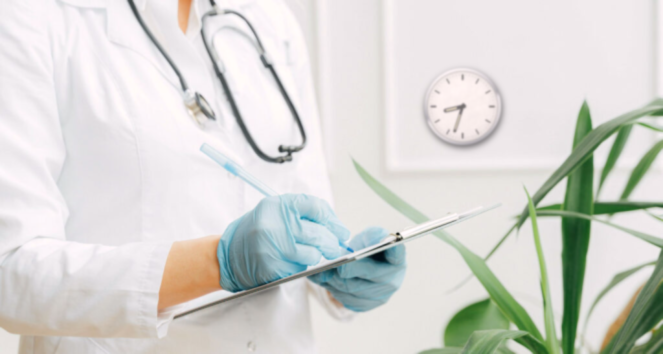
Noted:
8,33
